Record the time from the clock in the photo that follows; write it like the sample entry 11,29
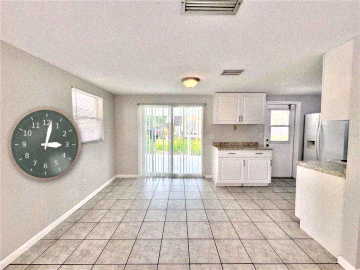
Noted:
3,02
